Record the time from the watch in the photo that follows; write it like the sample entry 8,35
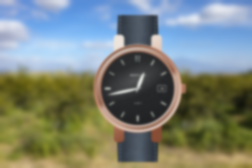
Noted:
12,43
